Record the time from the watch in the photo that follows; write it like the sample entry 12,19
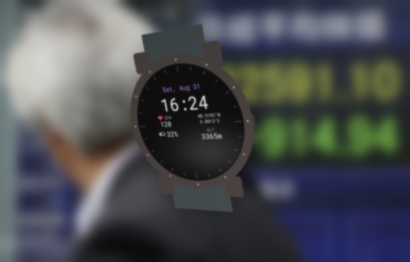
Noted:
16,24
